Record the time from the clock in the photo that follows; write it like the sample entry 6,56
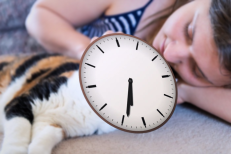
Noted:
6,34
